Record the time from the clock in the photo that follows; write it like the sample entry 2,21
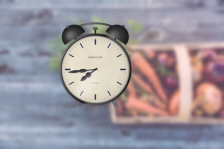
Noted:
7,44
